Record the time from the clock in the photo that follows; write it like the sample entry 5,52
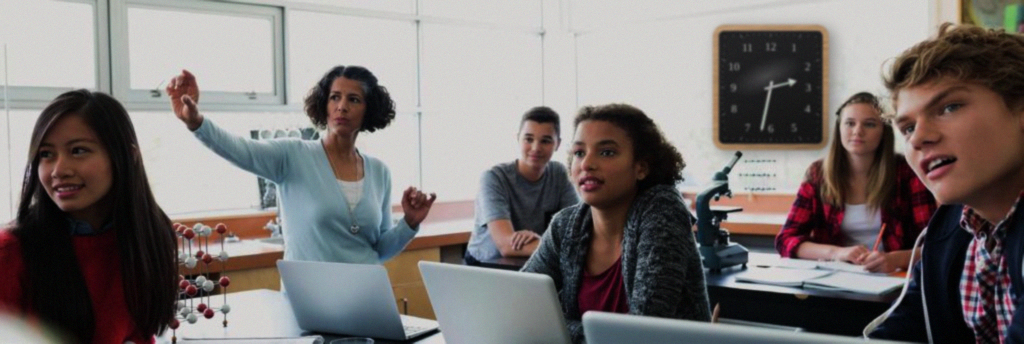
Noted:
2,32
